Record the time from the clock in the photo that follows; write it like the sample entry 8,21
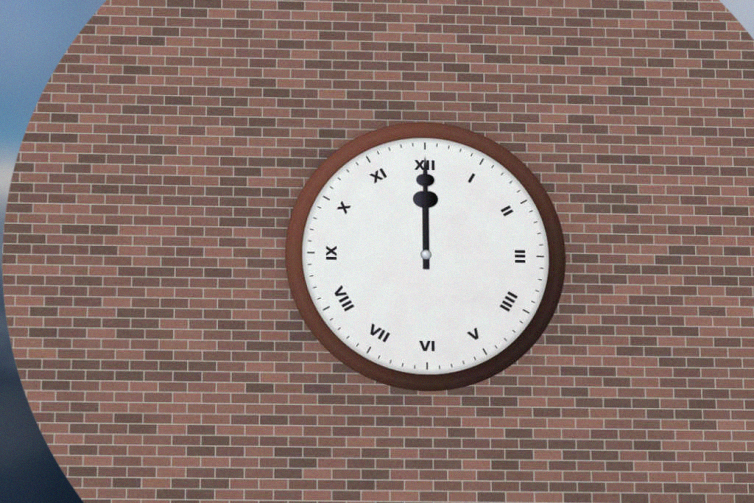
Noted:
12,00
